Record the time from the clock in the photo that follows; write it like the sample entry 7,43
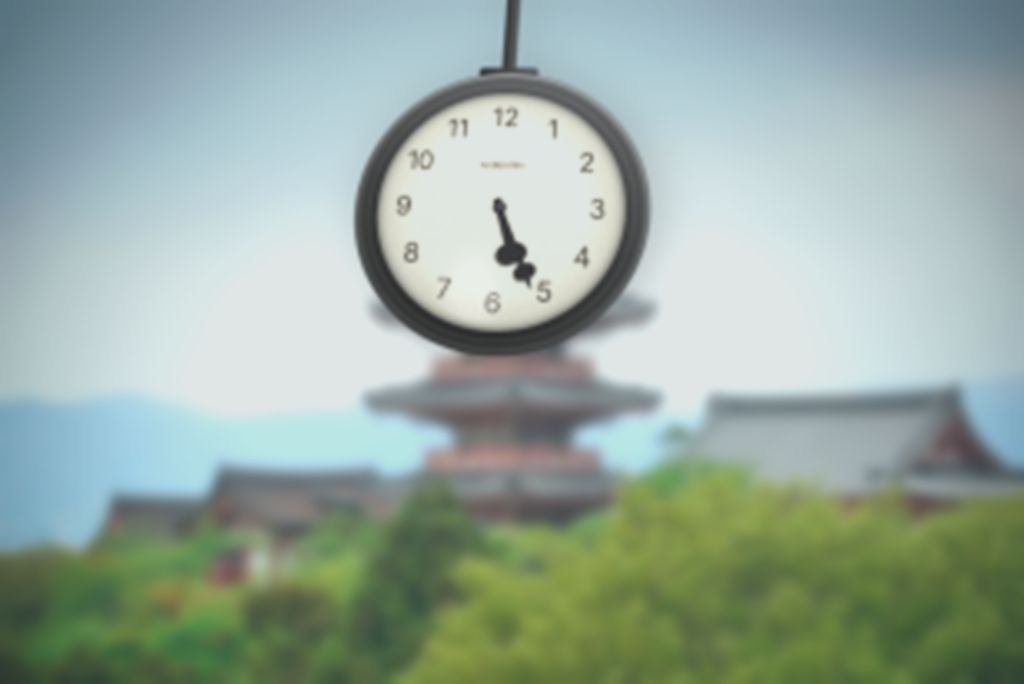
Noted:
5,26
